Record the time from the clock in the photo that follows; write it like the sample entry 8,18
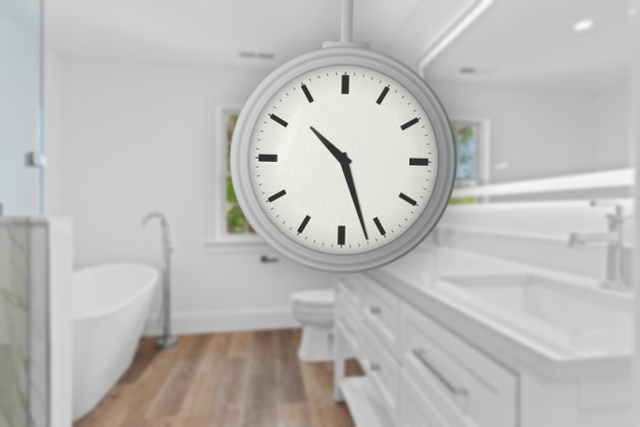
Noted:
10,27
